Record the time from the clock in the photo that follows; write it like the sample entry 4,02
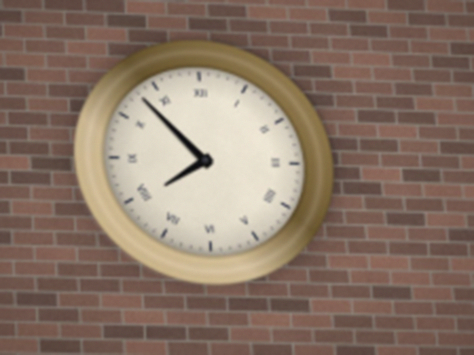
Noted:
7,53
